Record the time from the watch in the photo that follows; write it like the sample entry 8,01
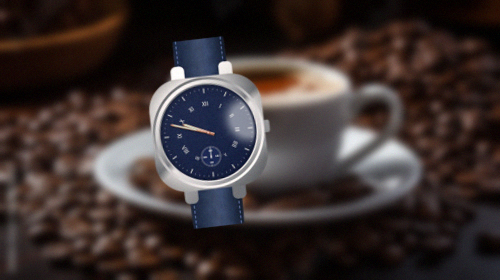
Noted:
9,48
